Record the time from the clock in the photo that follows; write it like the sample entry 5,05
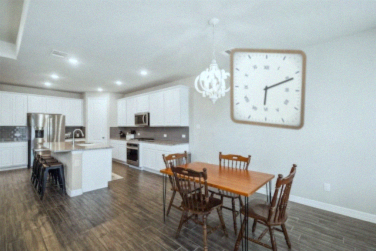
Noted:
6,11
